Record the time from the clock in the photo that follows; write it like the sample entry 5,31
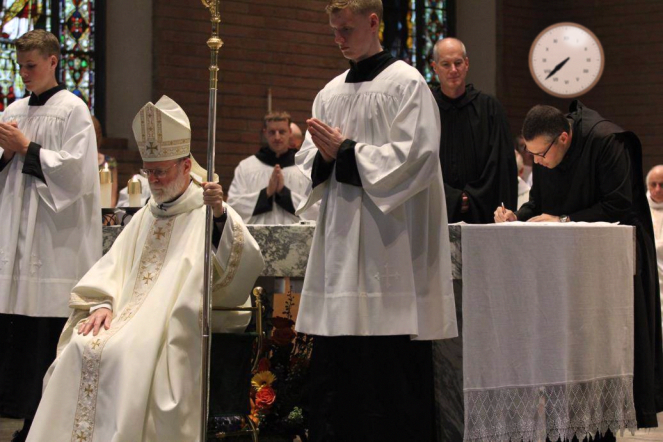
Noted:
7,38
